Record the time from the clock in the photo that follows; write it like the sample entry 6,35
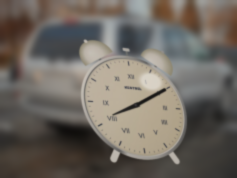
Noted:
8,10
